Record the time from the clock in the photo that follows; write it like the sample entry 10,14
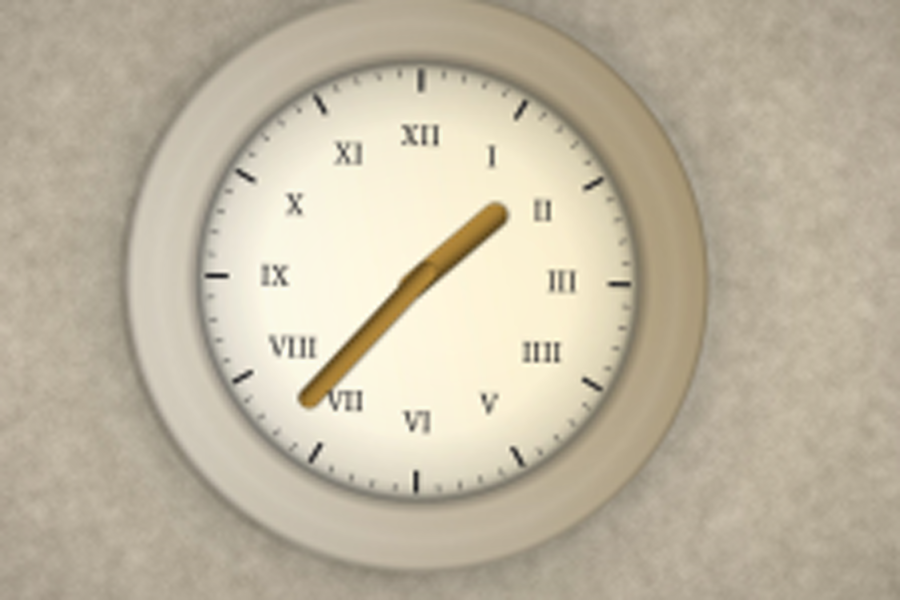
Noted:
1,37
